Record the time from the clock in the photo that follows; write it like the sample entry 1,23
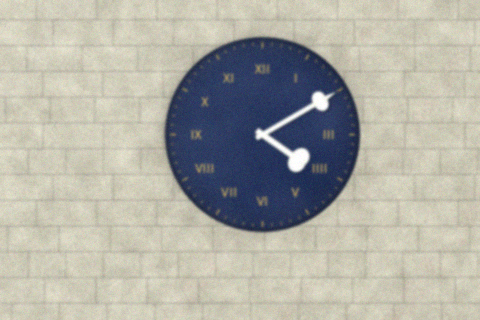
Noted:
4,10
